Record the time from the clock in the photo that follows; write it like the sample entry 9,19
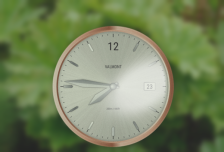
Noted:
7,46
